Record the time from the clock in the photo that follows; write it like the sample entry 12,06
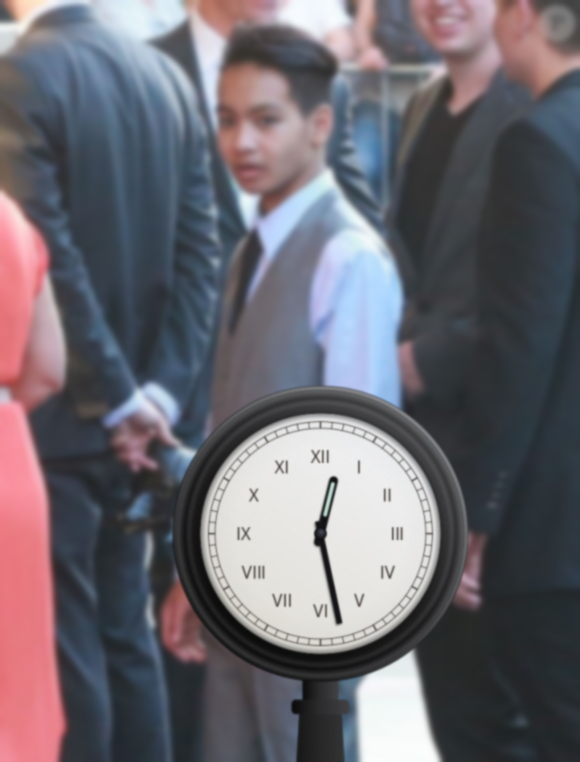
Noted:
12,28
